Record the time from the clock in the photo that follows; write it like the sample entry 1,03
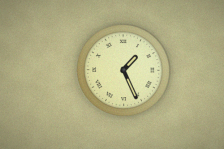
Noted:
1,26
